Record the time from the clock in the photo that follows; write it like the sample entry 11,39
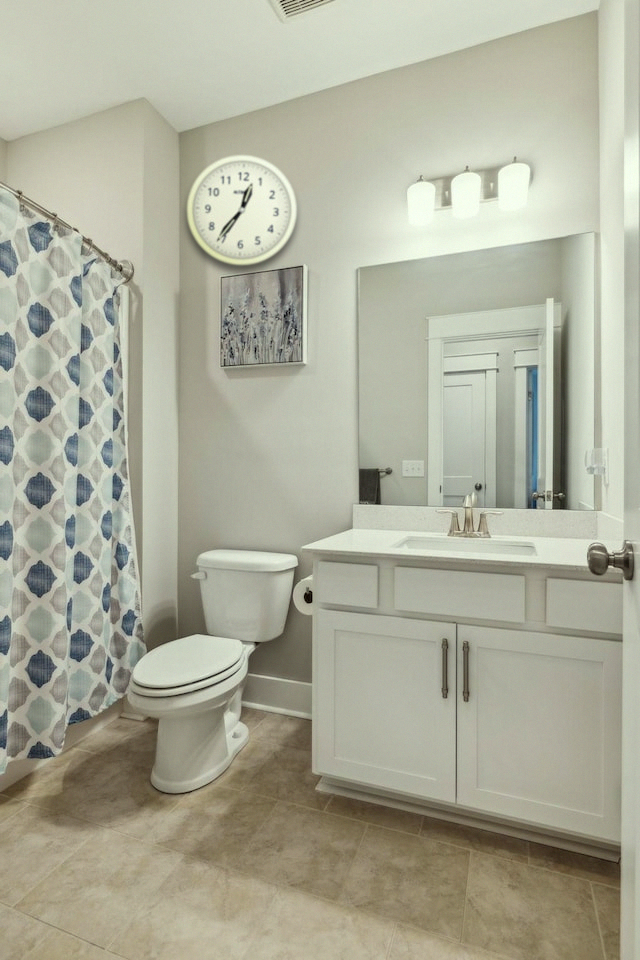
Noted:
12,36
